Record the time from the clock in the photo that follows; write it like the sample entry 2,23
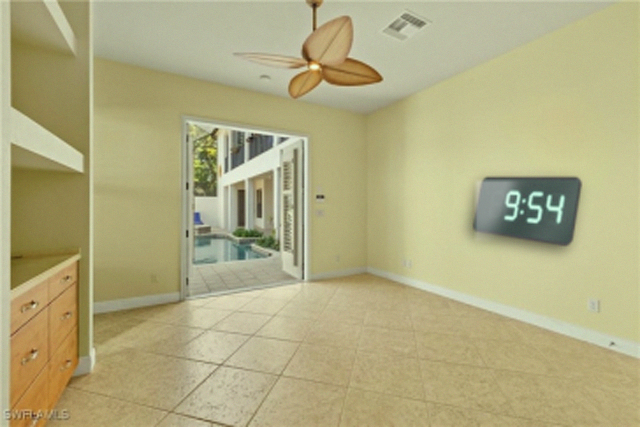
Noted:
9,54
